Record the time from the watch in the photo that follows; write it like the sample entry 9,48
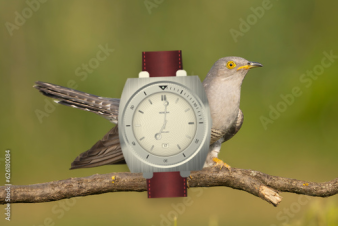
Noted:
7,01
